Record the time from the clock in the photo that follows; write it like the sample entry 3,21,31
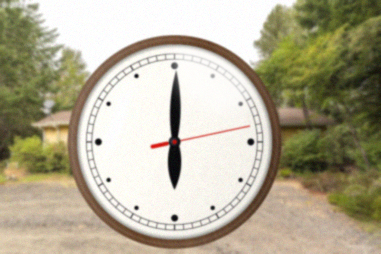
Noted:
6,00,13
